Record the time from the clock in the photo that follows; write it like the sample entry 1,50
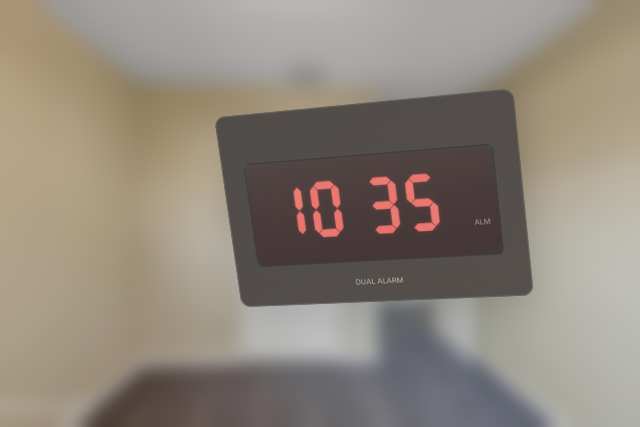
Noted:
10,35
